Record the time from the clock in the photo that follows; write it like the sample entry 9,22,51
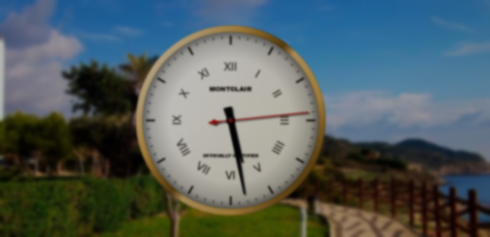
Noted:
5,28,14
